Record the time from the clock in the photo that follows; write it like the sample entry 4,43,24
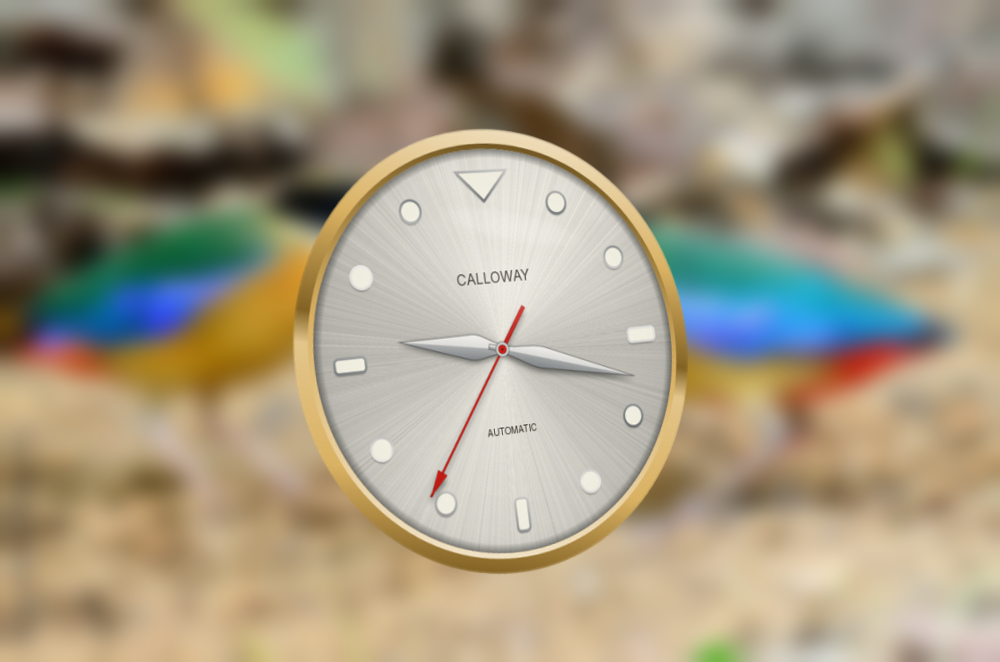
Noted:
9,17,36
